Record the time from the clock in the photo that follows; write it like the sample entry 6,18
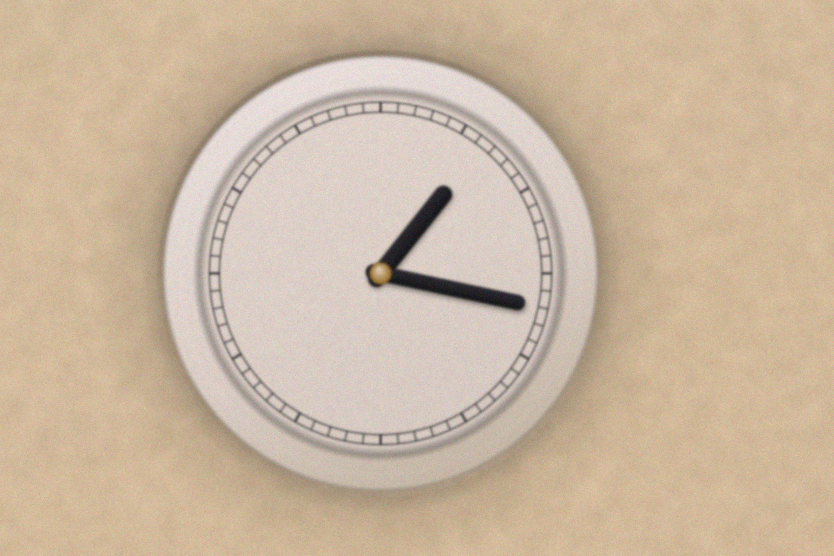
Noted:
1,17
